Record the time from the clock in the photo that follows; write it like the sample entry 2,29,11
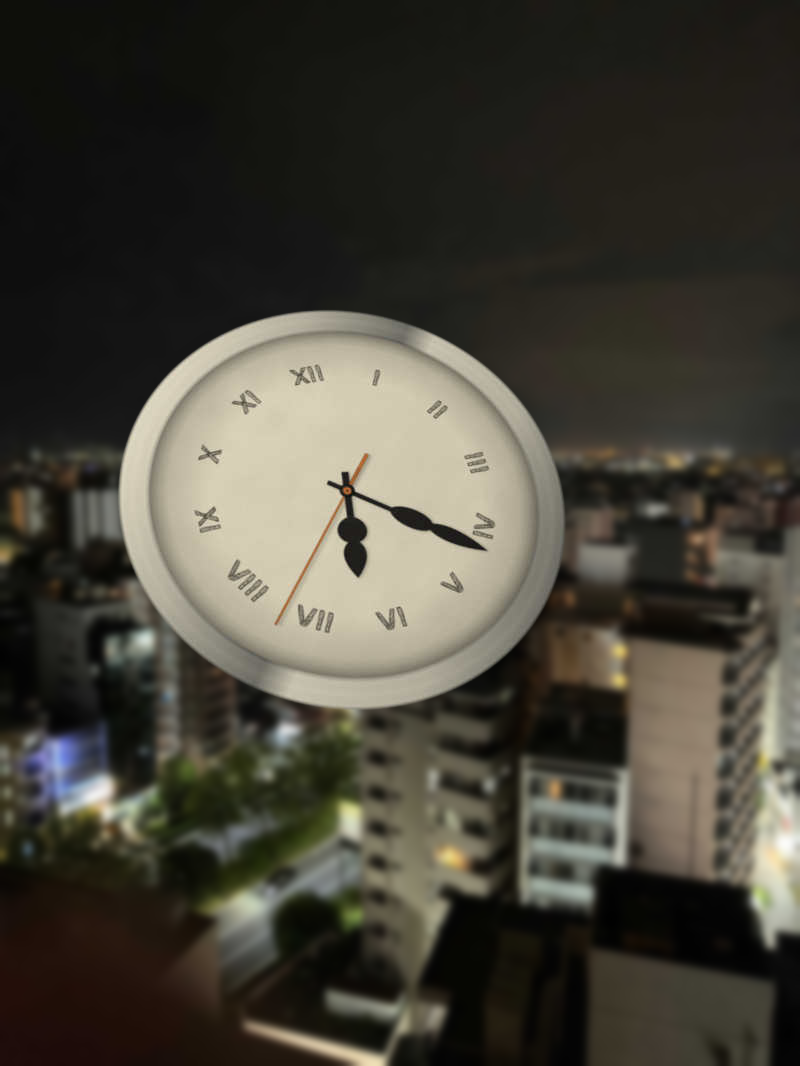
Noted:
6,21,37
